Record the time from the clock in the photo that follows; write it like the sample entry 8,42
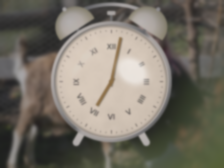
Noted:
7,02
